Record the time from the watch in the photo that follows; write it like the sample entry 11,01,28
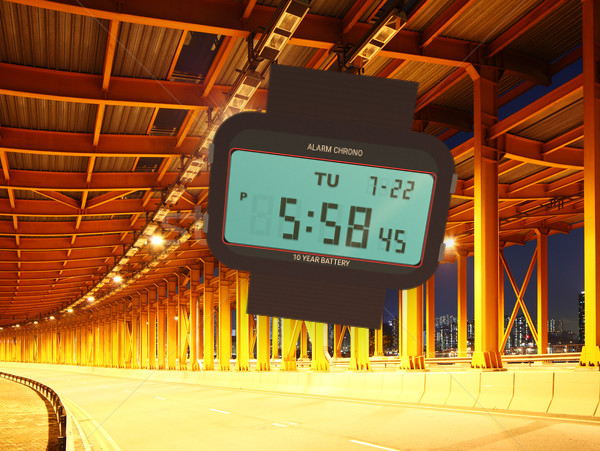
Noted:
5,58,45
